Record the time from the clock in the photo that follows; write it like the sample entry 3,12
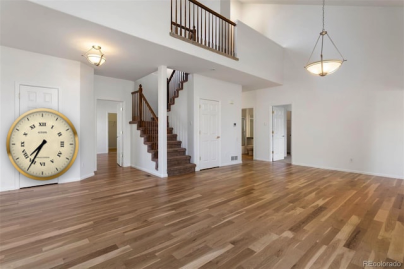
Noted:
7,35
